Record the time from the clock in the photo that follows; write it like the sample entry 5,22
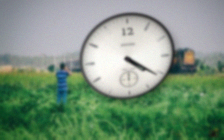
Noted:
4,21
